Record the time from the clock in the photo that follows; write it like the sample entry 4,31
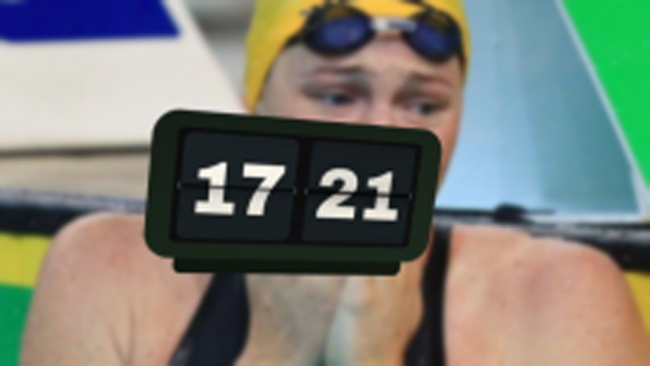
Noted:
17,21
